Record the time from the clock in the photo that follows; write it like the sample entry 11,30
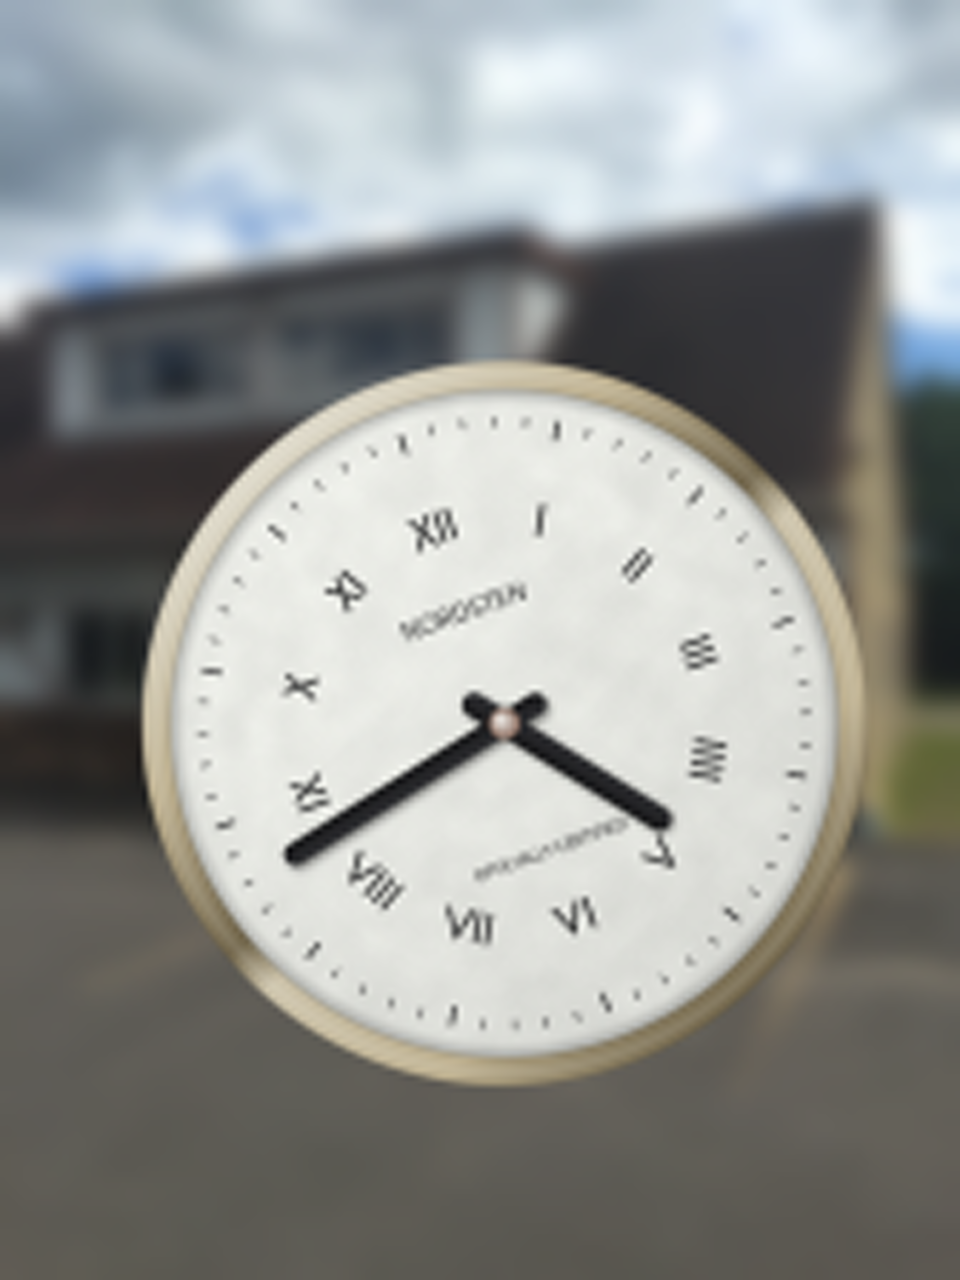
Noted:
4,43
